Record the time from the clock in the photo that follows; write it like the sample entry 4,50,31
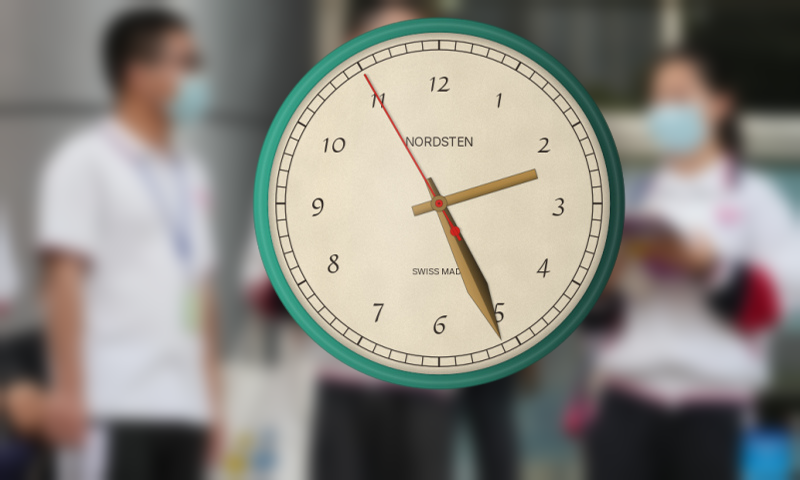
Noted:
2,25,55
